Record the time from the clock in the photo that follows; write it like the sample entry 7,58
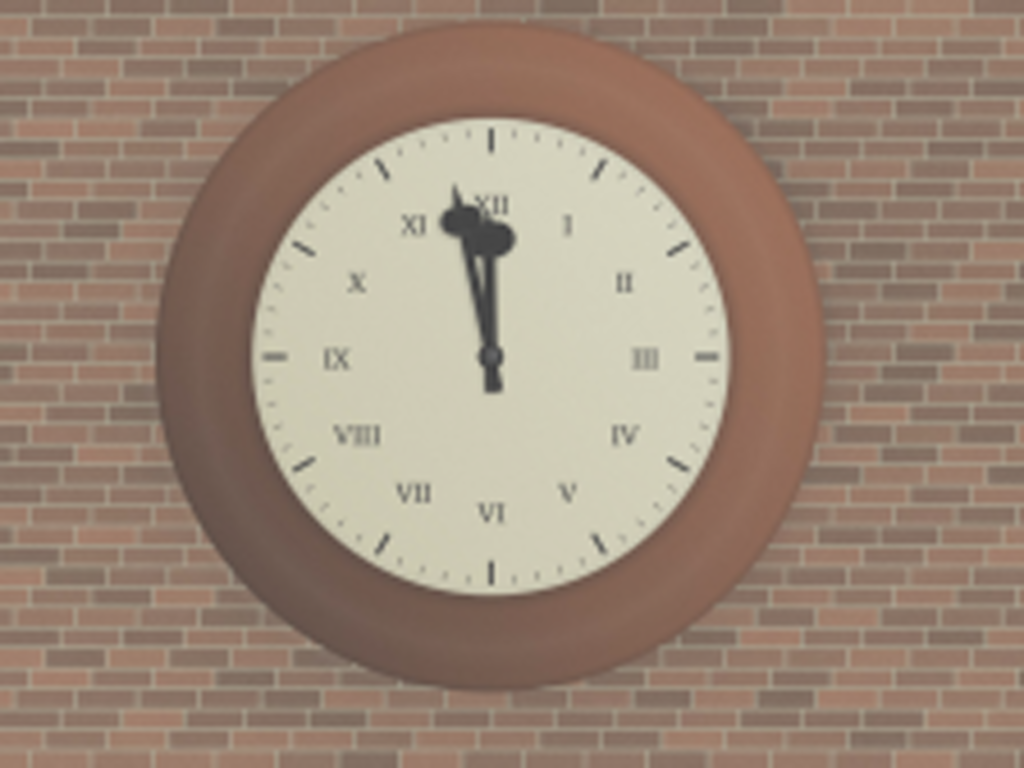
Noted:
11,58
